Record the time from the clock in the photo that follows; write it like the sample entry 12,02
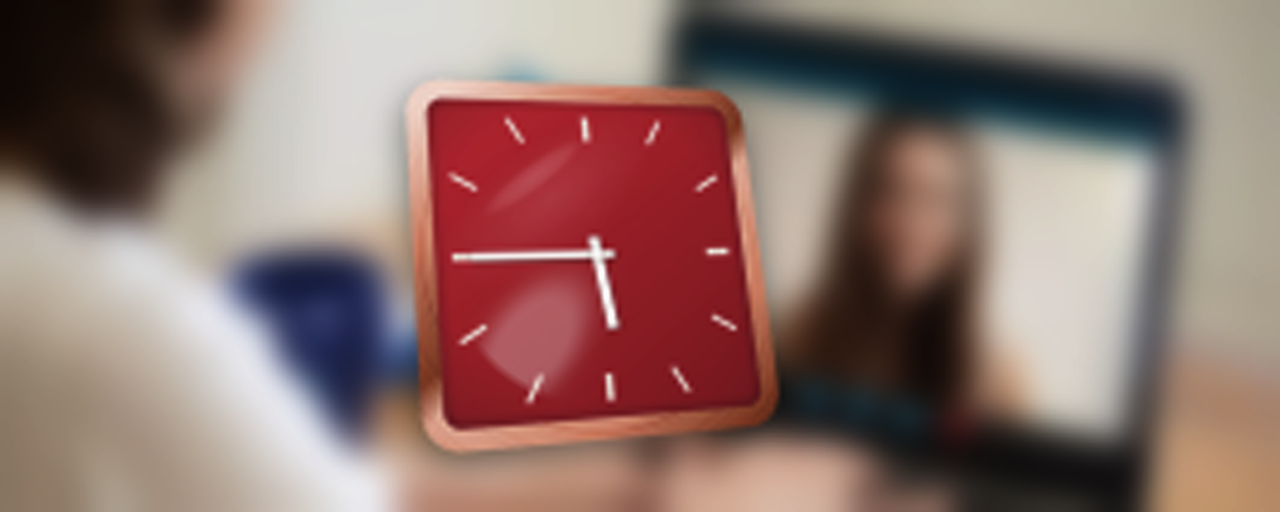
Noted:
5,45
